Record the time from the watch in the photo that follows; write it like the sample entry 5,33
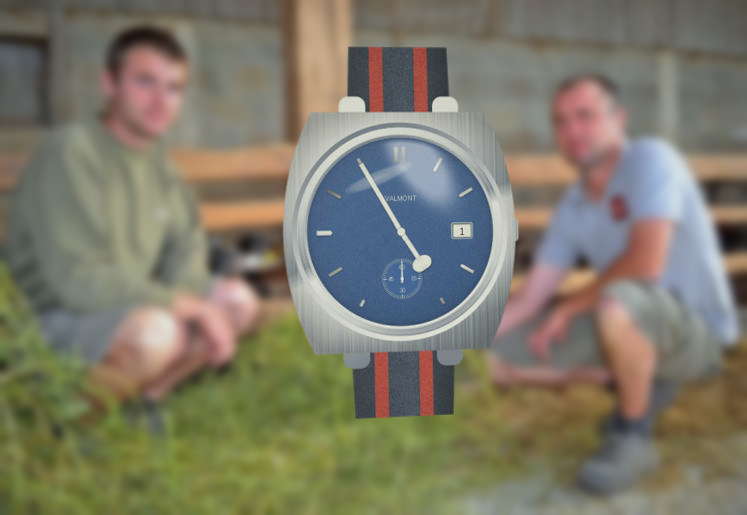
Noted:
4,55
